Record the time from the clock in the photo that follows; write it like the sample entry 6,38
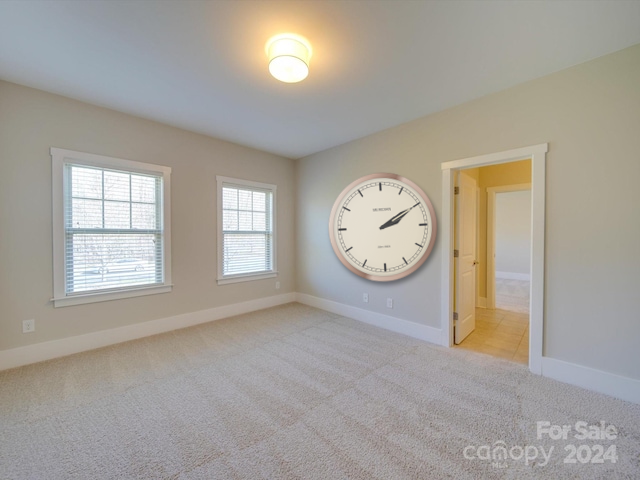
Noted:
2,10
